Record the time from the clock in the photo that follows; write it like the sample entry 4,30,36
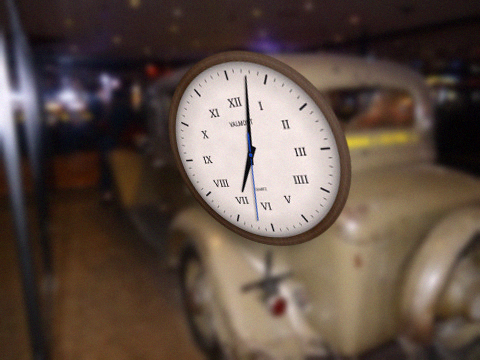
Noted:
7,02,32
